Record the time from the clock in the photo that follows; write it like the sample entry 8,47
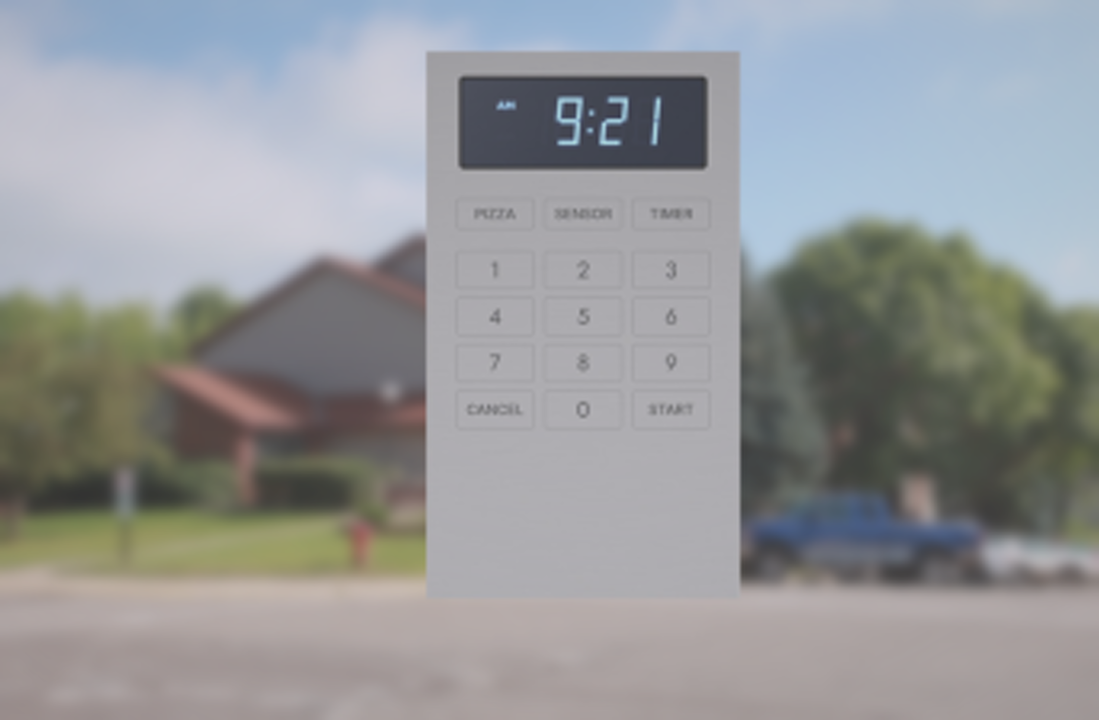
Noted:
9,21
